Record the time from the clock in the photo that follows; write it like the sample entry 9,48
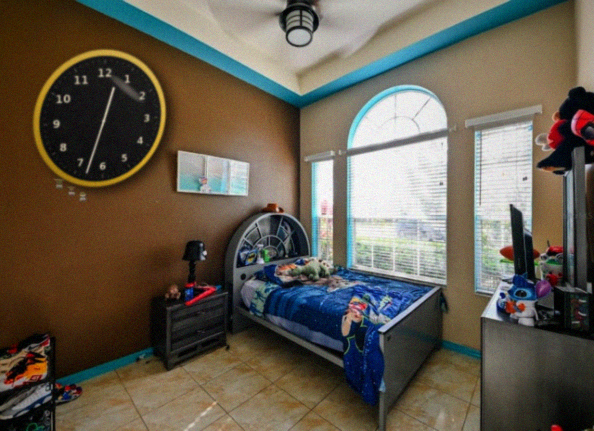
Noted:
12,33
